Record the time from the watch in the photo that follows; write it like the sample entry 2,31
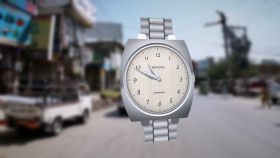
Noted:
10,49
